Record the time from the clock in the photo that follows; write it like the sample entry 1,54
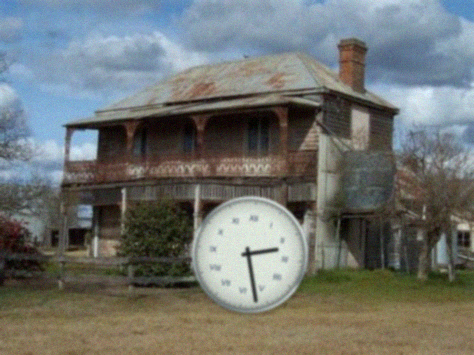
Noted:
2,27
